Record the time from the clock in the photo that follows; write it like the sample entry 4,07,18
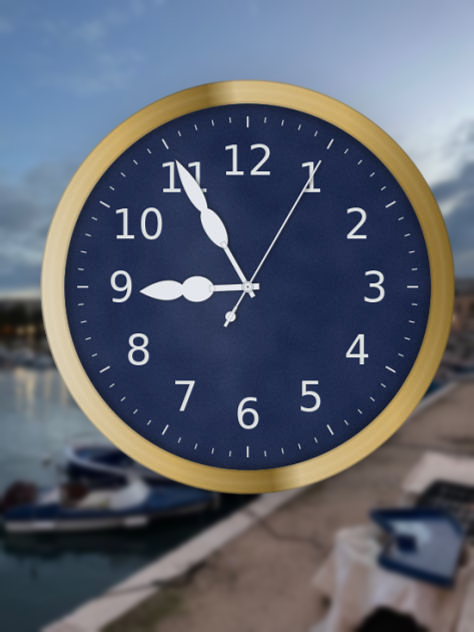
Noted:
8,55,05
